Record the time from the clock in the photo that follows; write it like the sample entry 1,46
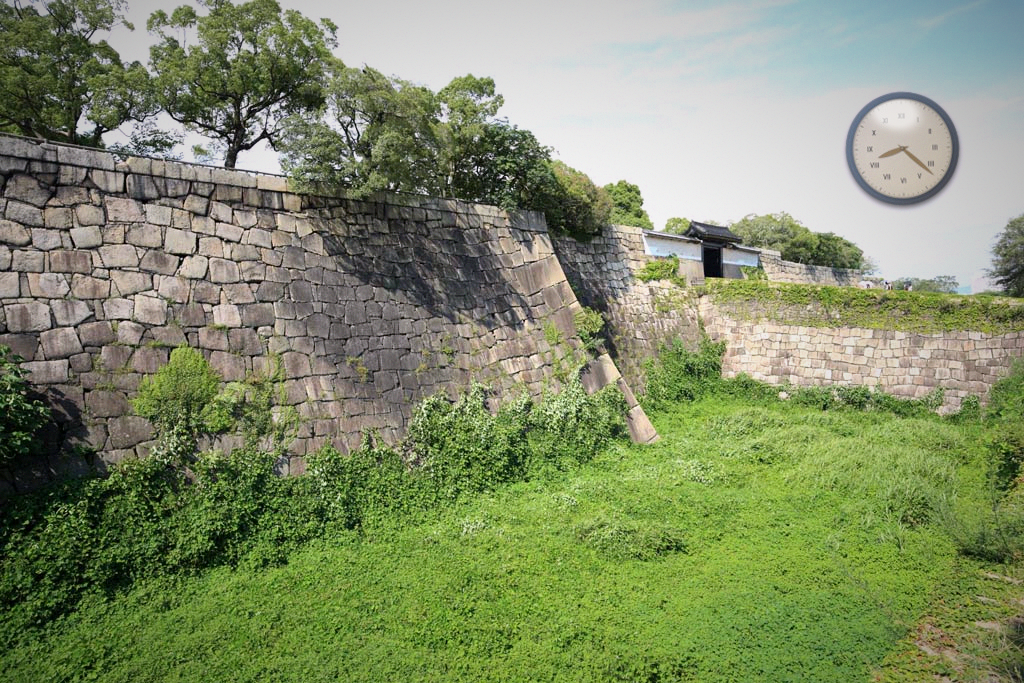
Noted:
8,22
